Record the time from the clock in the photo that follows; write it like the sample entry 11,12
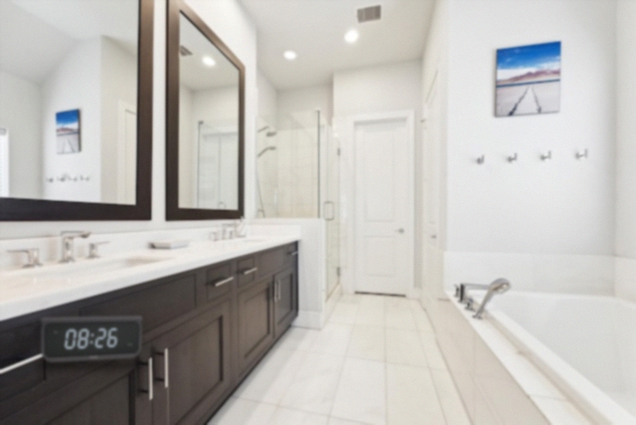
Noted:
8,26
